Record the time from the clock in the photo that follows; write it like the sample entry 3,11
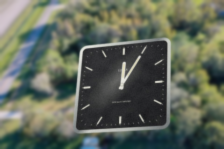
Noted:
12,05
